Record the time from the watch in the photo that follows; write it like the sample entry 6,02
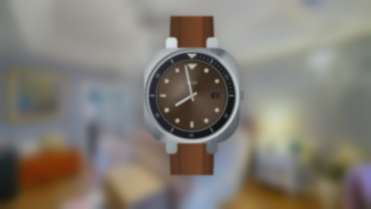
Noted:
7,58
